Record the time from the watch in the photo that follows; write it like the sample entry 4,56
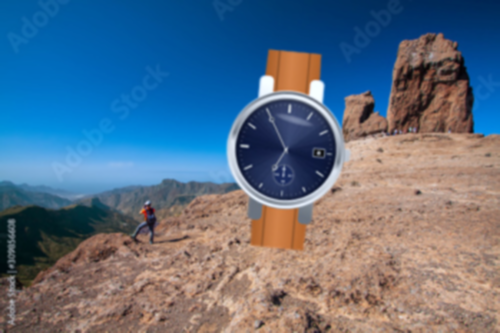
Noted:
6,55
